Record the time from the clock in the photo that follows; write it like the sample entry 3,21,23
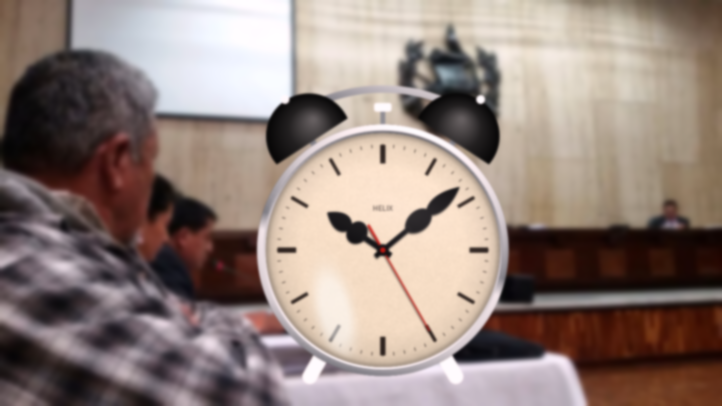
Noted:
10,08,25
